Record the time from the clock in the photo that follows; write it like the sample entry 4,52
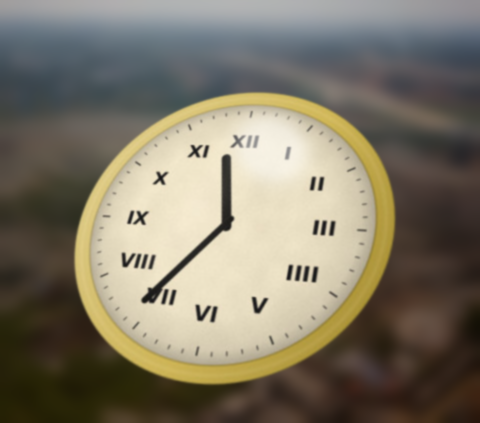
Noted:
11,36
